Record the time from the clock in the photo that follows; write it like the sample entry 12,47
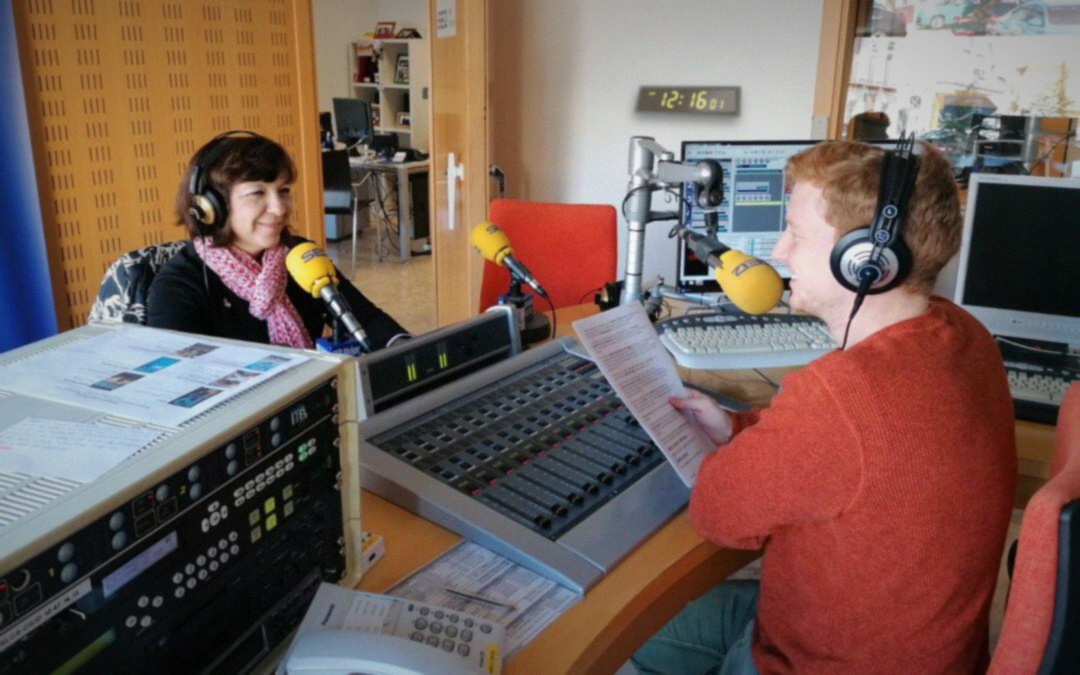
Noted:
12,16
